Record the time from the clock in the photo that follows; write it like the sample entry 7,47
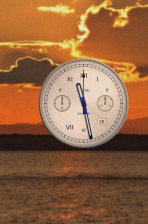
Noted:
11,28
